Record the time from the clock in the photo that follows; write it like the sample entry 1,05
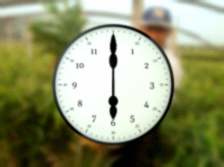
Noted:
6,00
